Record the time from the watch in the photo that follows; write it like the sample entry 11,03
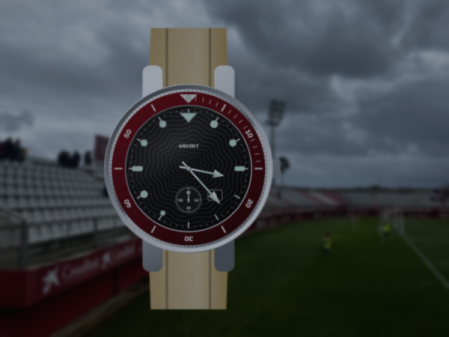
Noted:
3,23
